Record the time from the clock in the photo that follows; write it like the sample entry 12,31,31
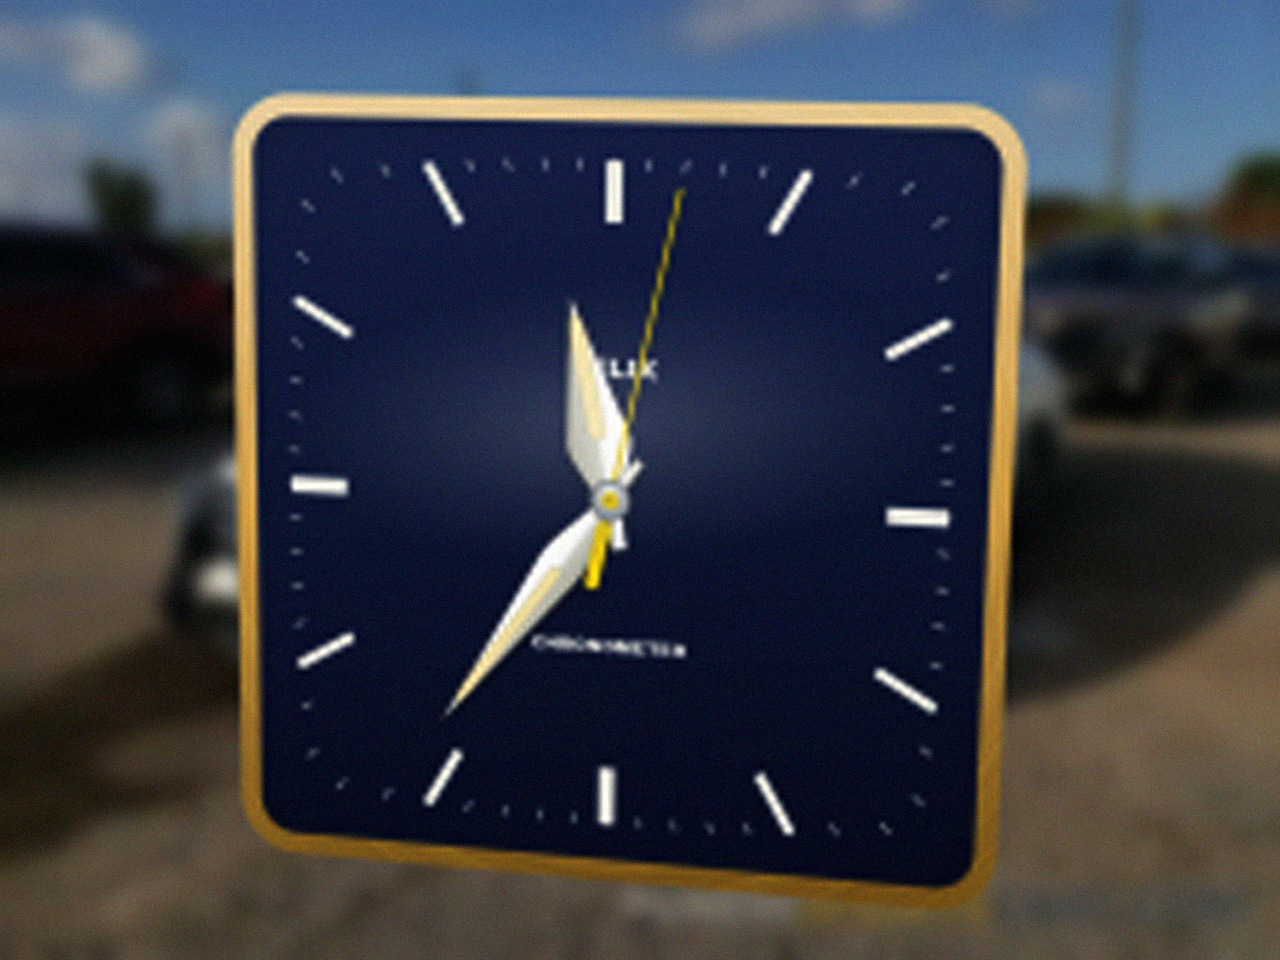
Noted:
11,36,02
